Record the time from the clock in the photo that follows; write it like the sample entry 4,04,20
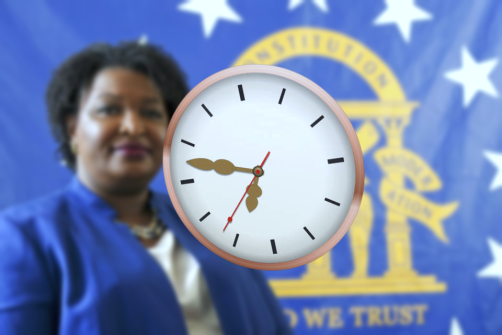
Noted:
6,47,37
